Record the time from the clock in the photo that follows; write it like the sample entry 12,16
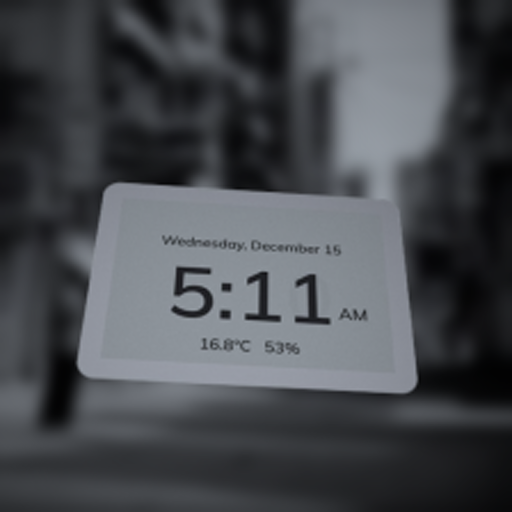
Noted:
5,11
